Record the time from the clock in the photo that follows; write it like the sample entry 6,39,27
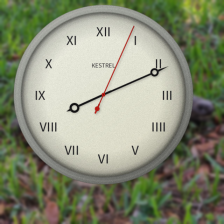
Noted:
8,11,04
